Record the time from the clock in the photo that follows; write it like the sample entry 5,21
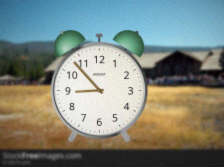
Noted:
8,53
